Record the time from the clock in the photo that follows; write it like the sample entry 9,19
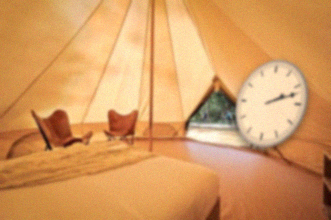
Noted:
2,12
